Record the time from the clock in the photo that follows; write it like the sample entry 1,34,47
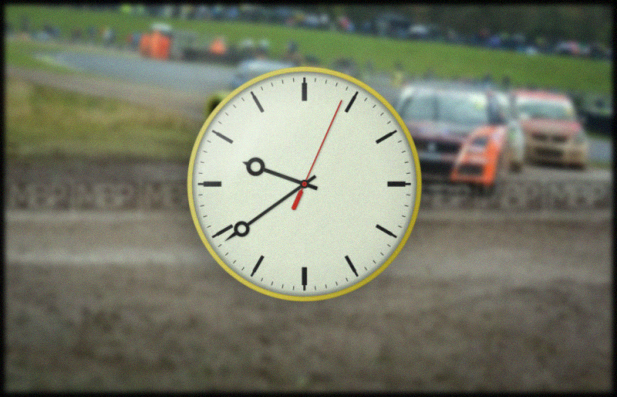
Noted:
9,39,04
